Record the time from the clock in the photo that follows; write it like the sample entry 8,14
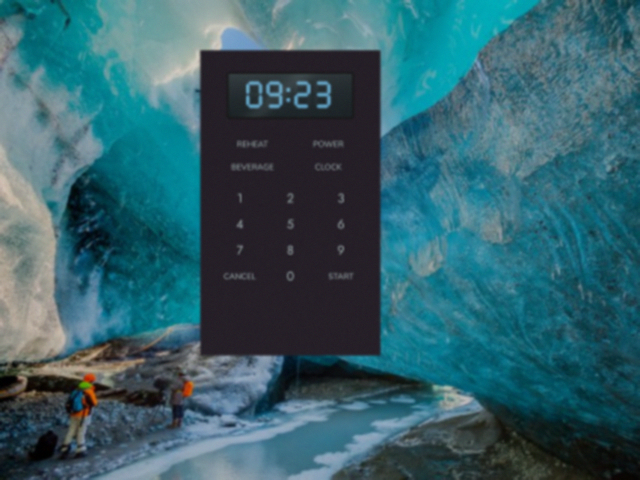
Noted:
9,23
